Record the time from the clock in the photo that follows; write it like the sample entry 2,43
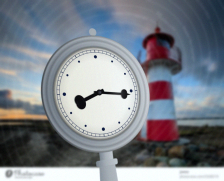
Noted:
8,16
